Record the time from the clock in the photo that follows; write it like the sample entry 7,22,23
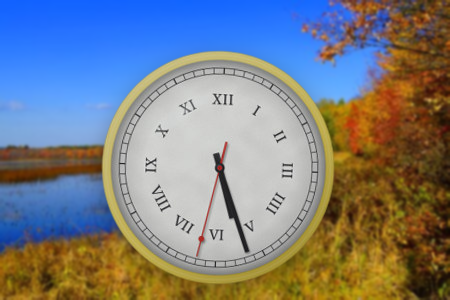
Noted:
5,26,32
